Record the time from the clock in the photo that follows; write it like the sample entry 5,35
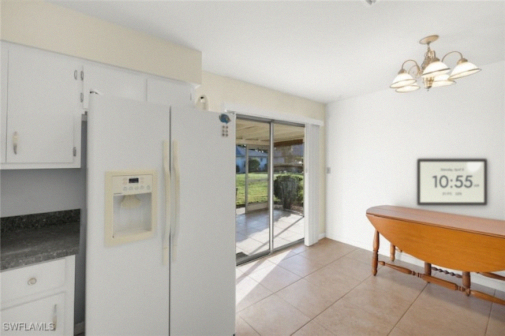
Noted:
10,55
